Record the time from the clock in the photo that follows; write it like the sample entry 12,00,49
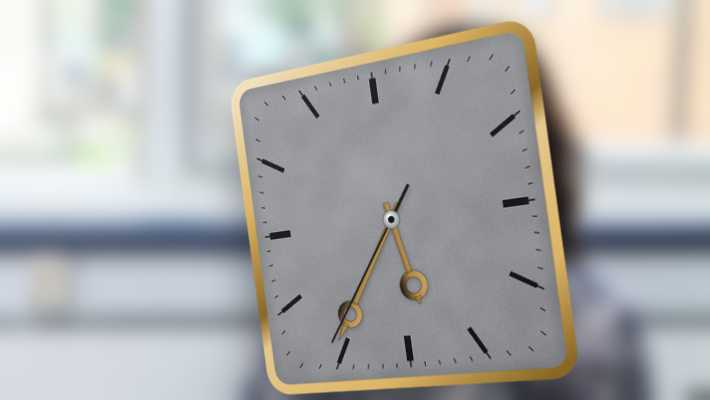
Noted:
5,35,36
